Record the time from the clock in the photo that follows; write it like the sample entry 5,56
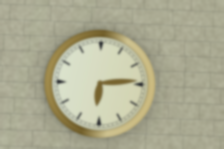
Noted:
6,14
